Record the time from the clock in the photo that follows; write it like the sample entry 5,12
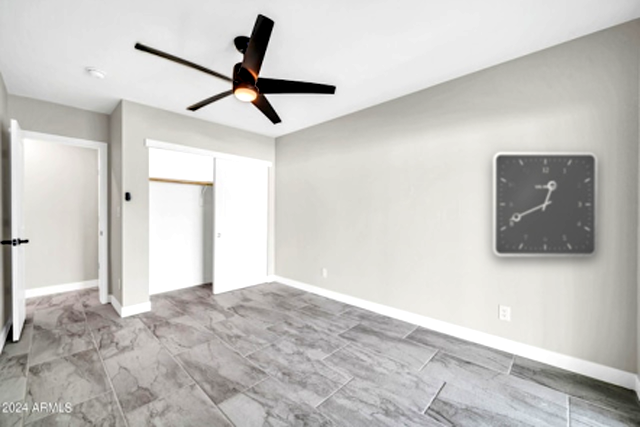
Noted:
12,41
